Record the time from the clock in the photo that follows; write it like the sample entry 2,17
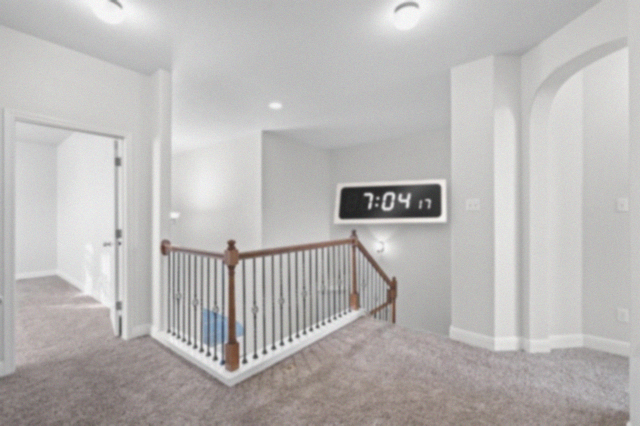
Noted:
7,04
